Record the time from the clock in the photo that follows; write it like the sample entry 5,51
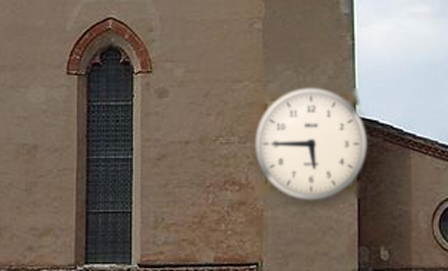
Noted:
5,45
